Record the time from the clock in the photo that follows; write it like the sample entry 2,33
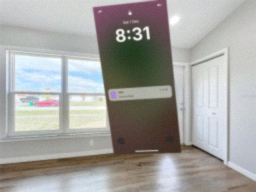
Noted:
8,31
